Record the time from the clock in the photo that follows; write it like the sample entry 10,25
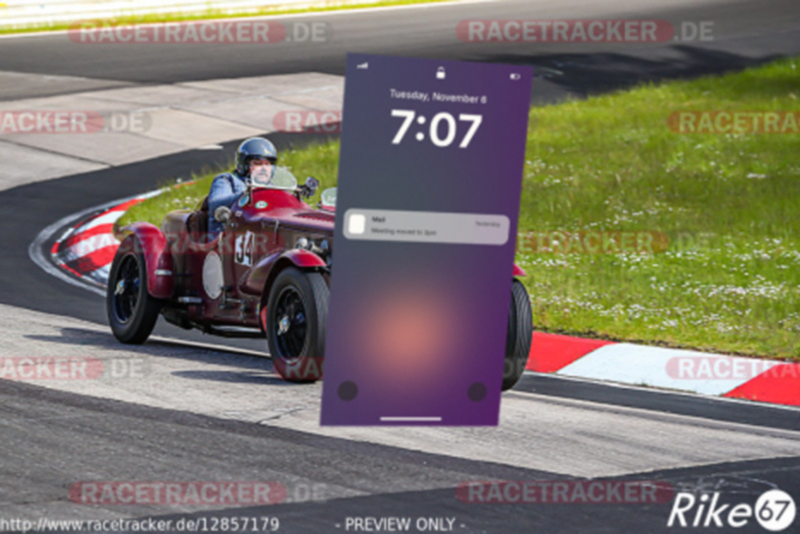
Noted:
7,07
